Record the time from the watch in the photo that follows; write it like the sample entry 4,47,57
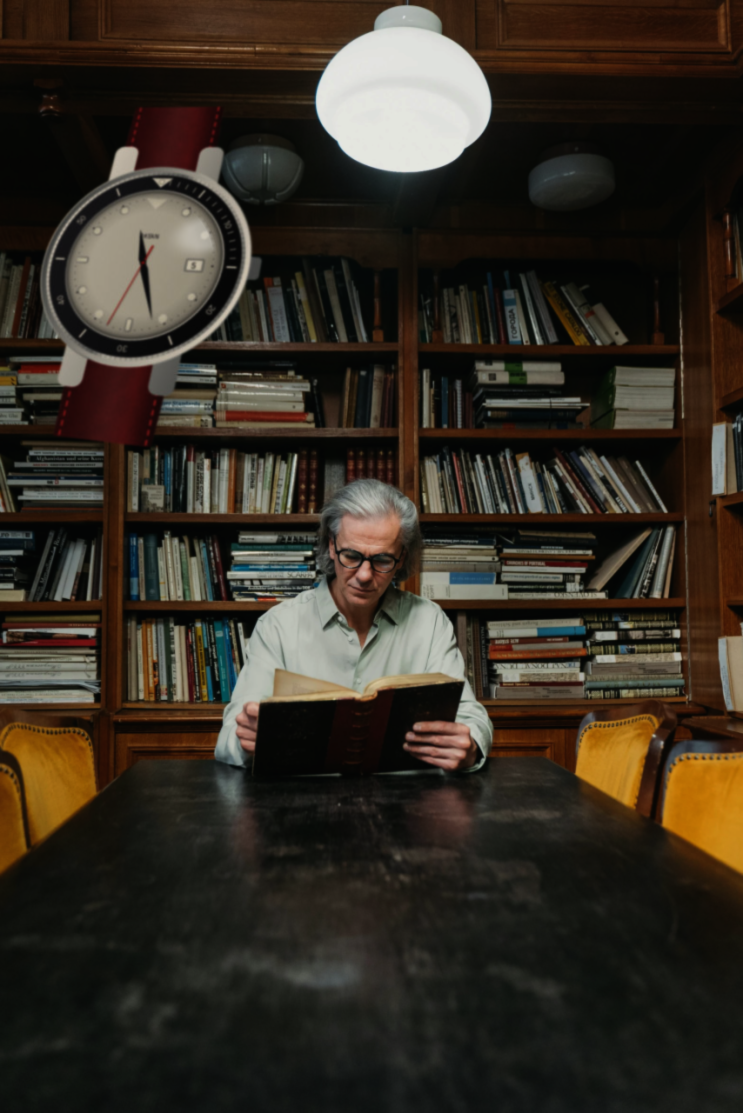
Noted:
11,26,33
